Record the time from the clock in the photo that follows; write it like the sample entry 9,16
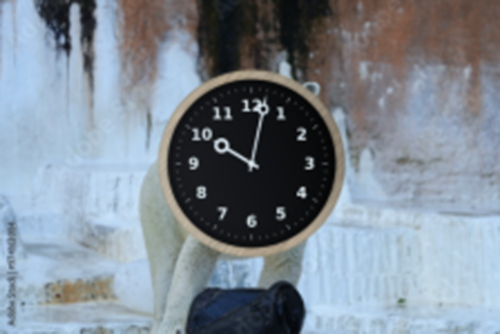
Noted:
10,02
